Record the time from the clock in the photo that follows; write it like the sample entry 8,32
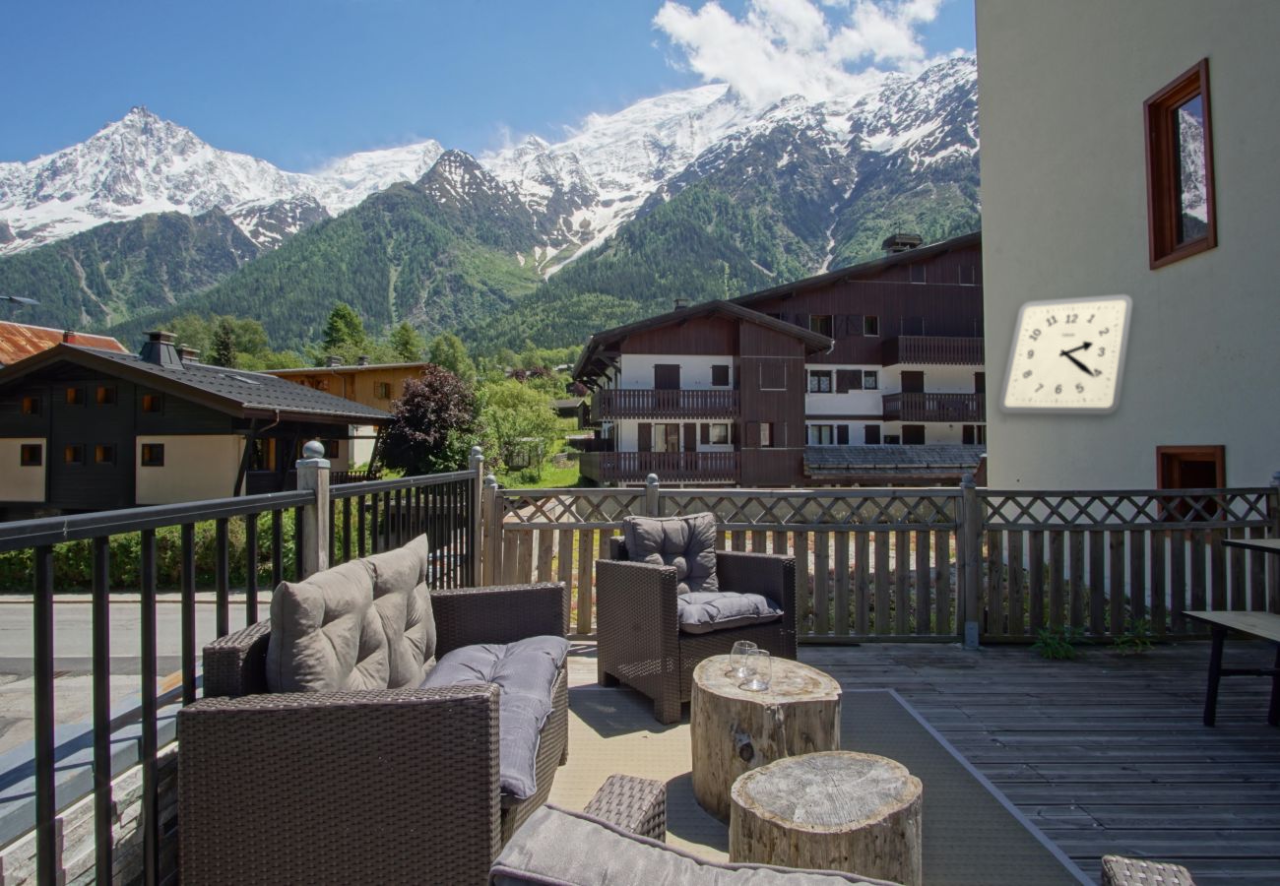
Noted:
2,21
